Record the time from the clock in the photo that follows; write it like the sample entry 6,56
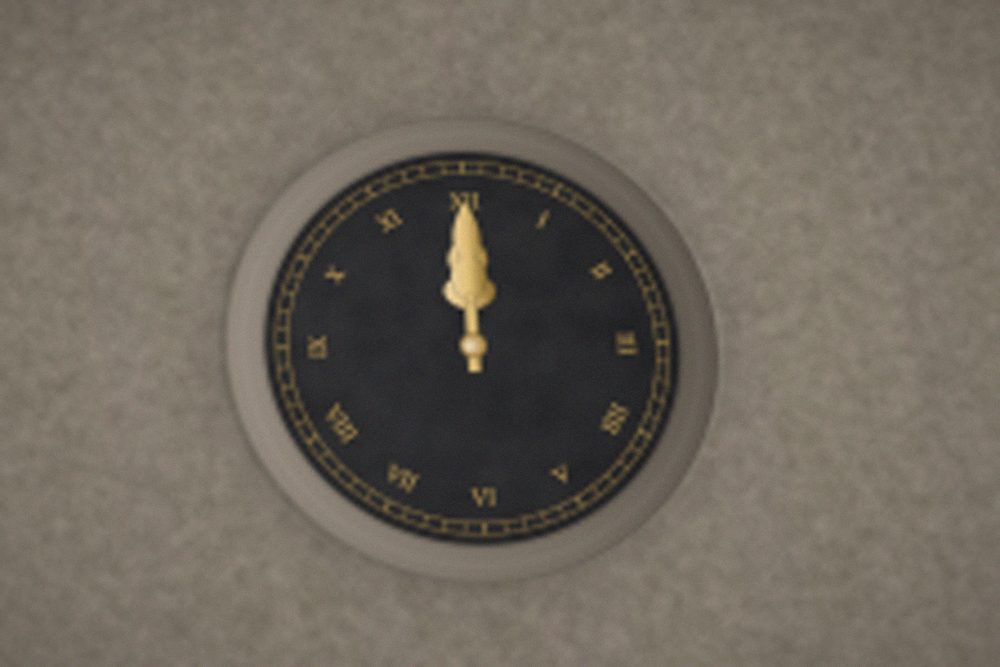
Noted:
12,00
